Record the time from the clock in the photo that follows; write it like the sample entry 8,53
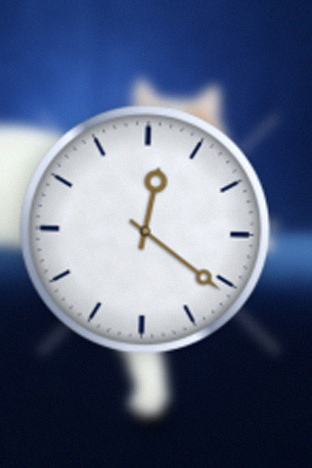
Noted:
12,21
